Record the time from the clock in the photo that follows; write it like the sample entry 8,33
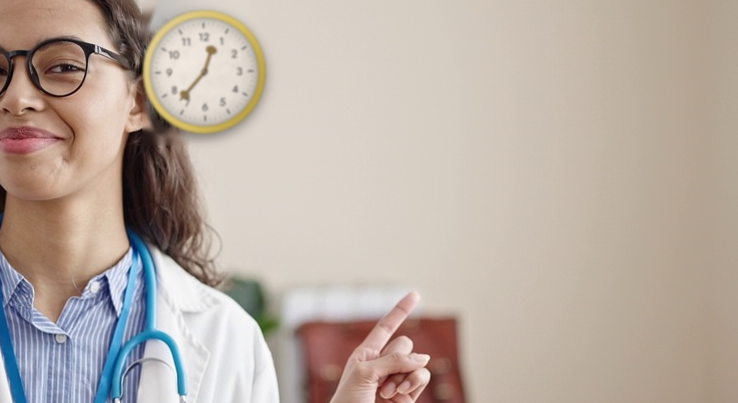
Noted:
12,37
